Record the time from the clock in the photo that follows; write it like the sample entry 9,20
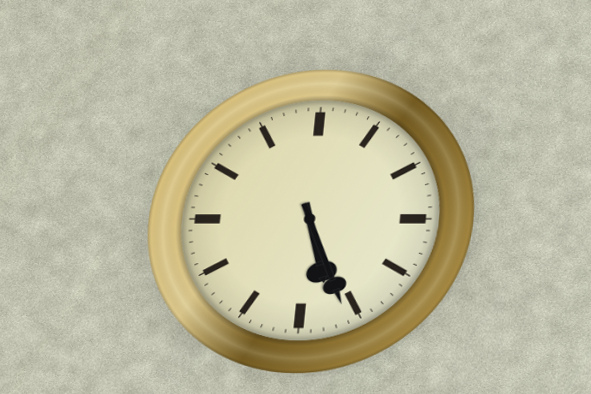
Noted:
5,26
